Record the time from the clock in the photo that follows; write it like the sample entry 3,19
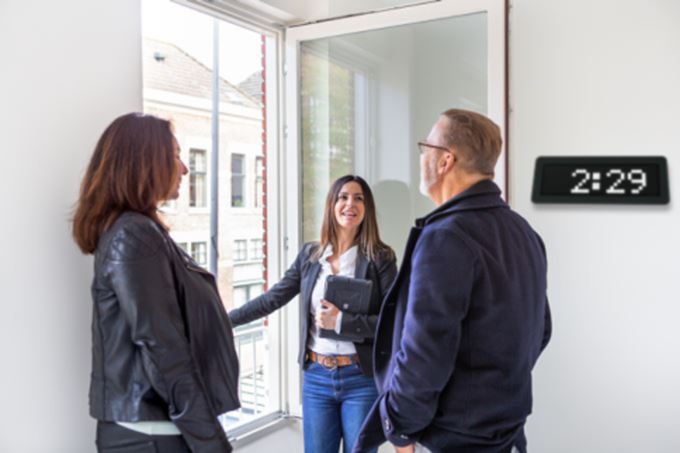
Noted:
2,29
